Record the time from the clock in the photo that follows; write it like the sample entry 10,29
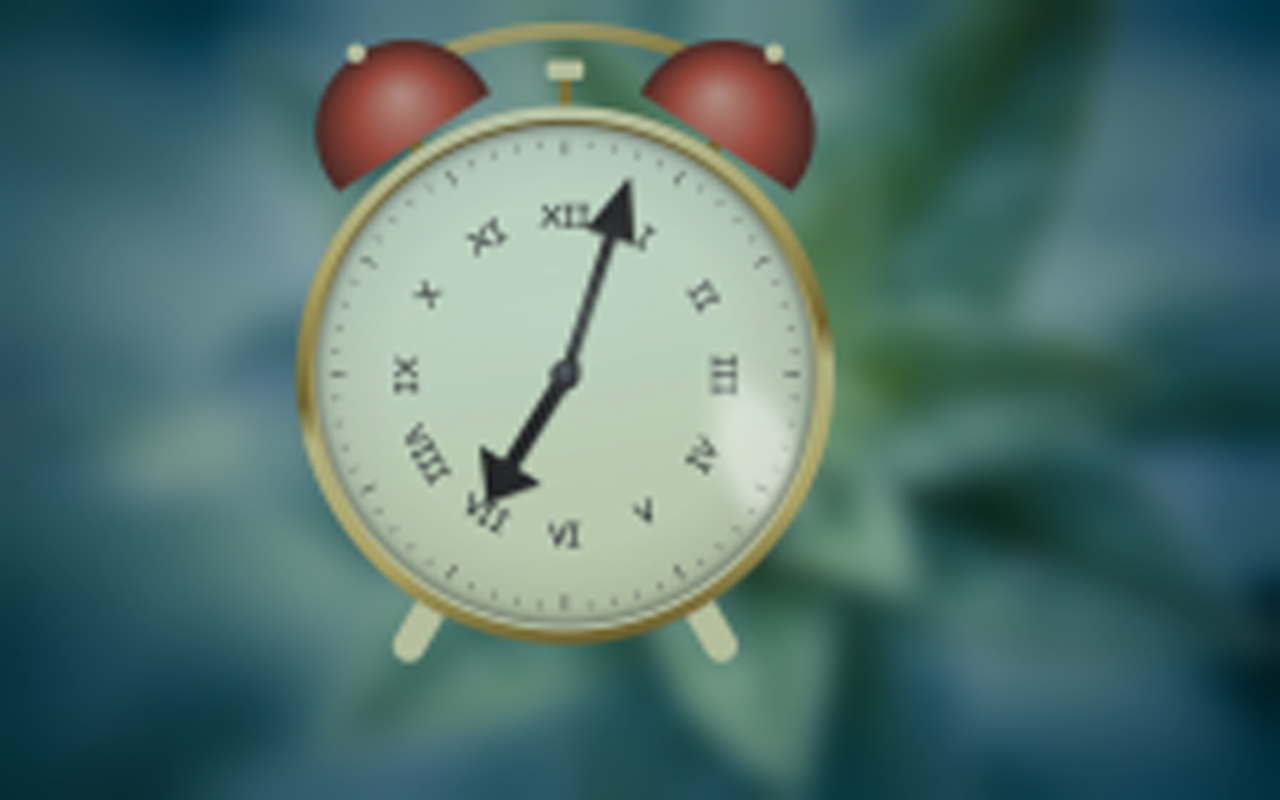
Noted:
7,03
